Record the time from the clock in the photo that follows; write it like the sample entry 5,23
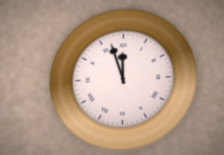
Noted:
11,57
